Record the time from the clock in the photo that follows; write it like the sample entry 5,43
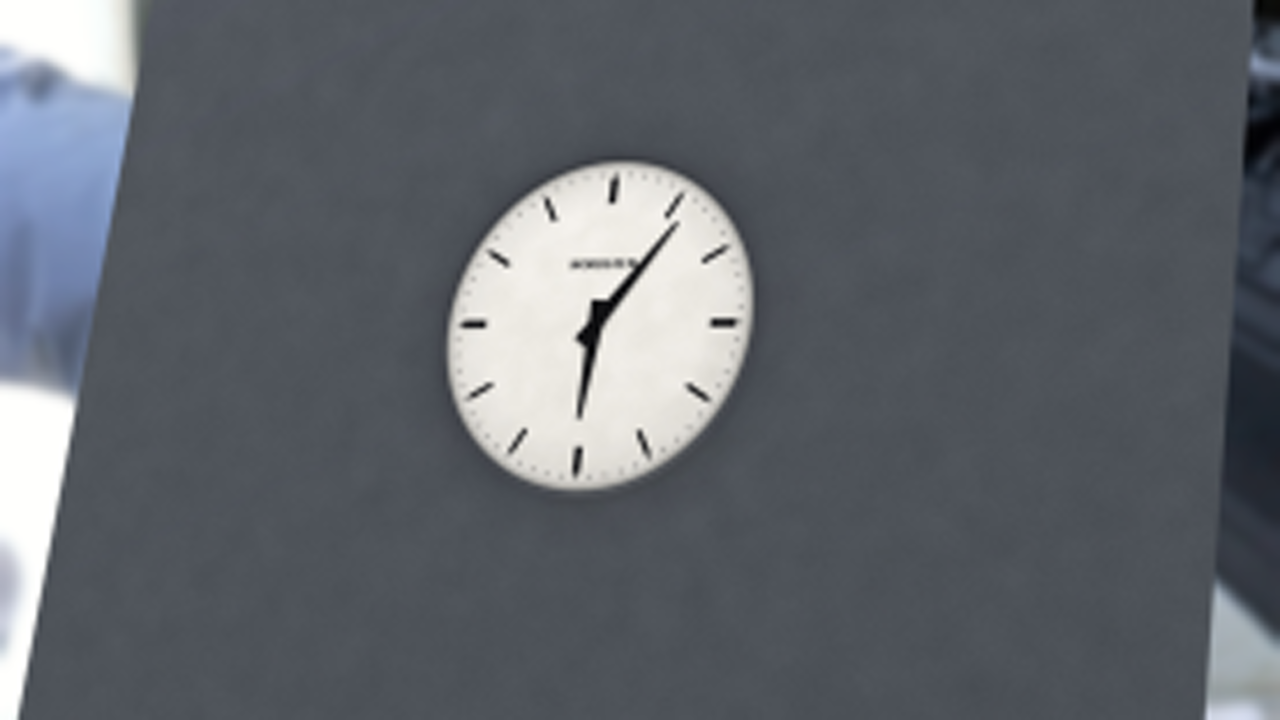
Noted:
6,06
